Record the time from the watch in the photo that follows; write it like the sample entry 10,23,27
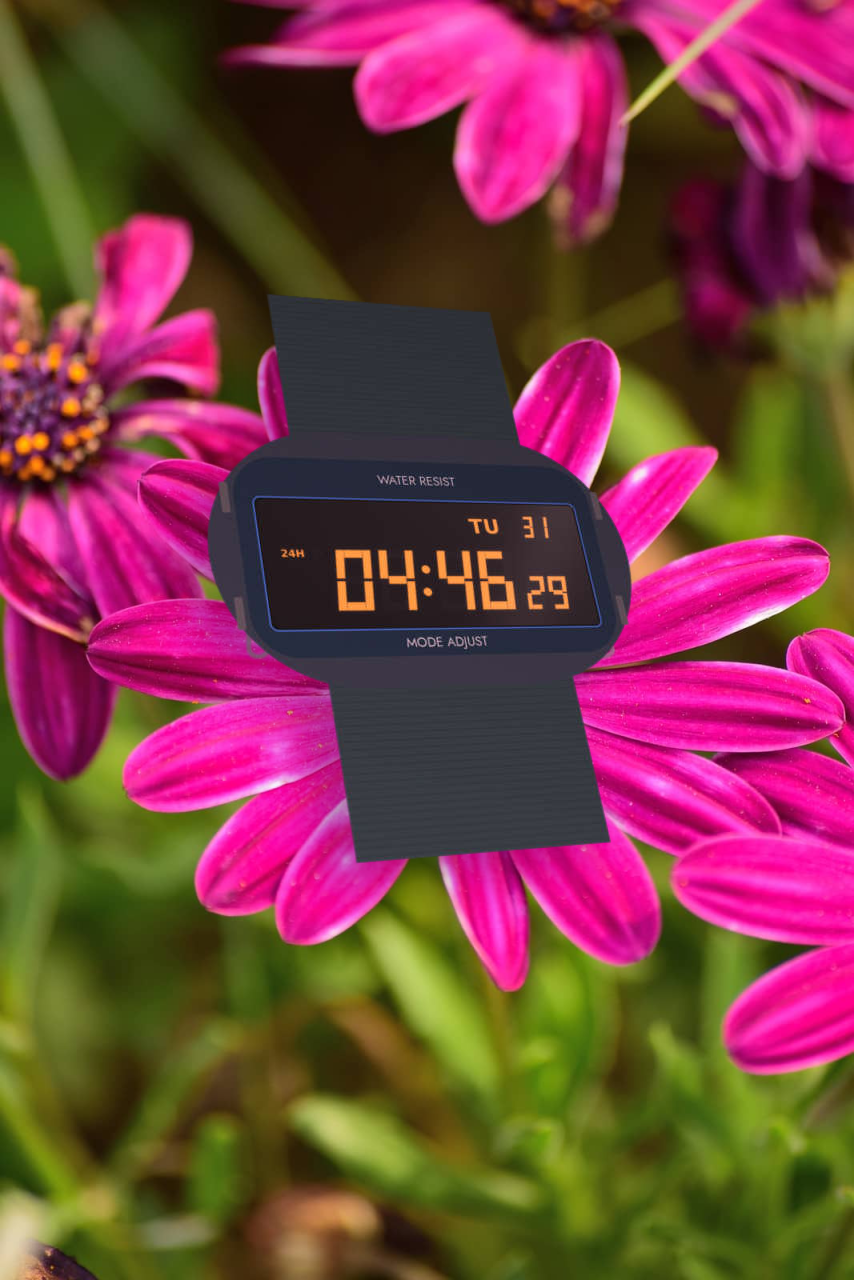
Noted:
4,46,29
